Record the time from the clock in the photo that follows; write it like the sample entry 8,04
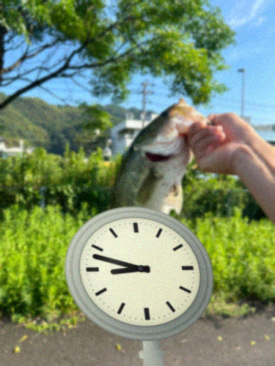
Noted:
8,48
